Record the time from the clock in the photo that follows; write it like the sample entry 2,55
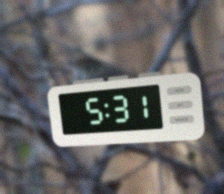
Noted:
5,31
